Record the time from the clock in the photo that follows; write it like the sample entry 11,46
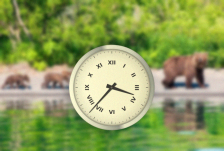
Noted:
3,37
